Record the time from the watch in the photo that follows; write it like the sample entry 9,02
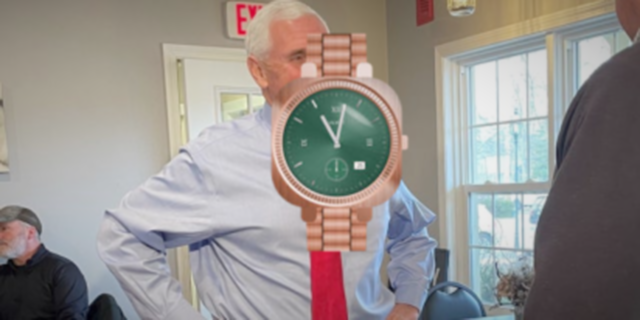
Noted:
11,02
